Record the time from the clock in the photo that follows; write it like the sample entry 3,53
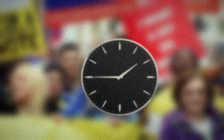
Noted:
1,45
